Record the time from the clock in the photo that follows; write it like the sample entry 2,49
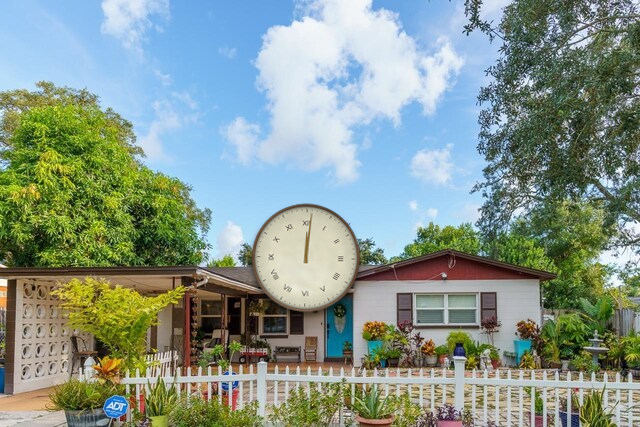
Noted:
12,01
